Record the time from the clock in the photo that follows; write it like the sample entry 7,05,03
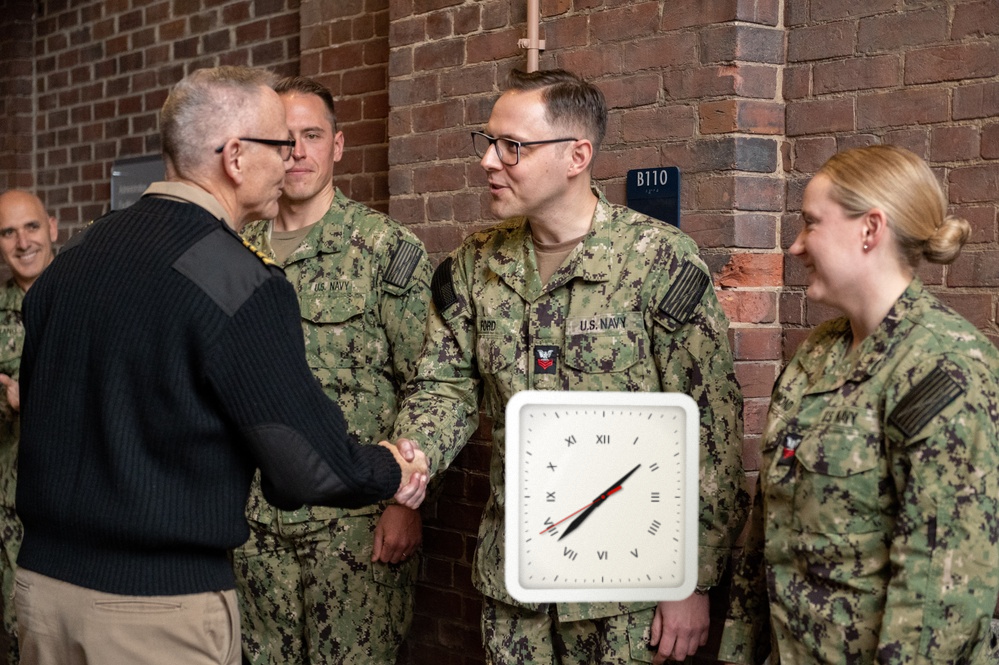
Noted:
1,37,40
